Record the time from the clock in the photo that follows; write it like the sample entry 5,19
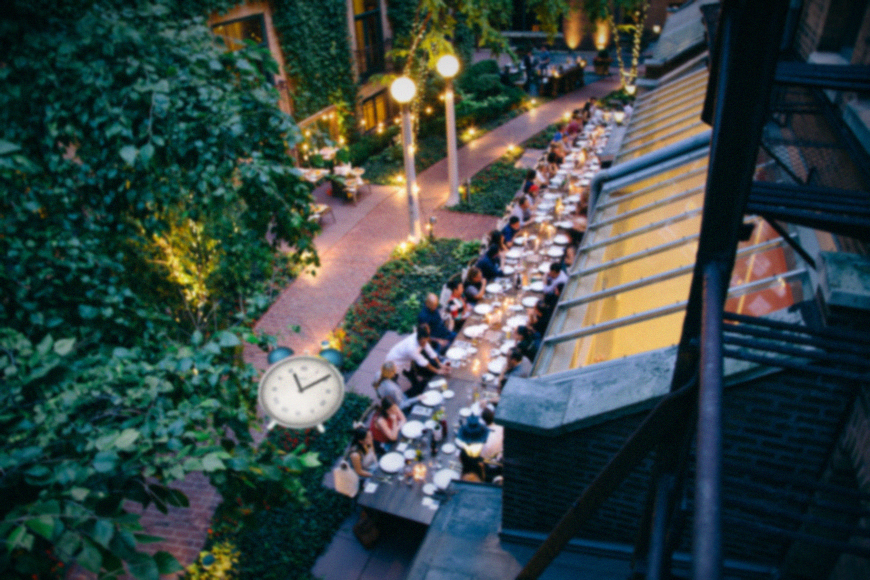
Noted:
11,09
